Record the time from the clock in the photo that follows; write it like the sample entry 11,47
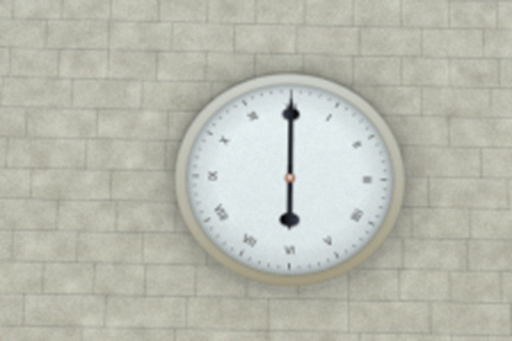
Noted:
6,00
